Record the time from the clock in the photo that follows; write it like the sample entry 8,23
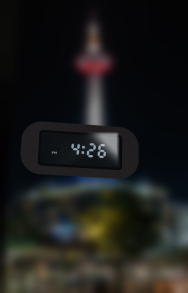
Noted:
4,26
